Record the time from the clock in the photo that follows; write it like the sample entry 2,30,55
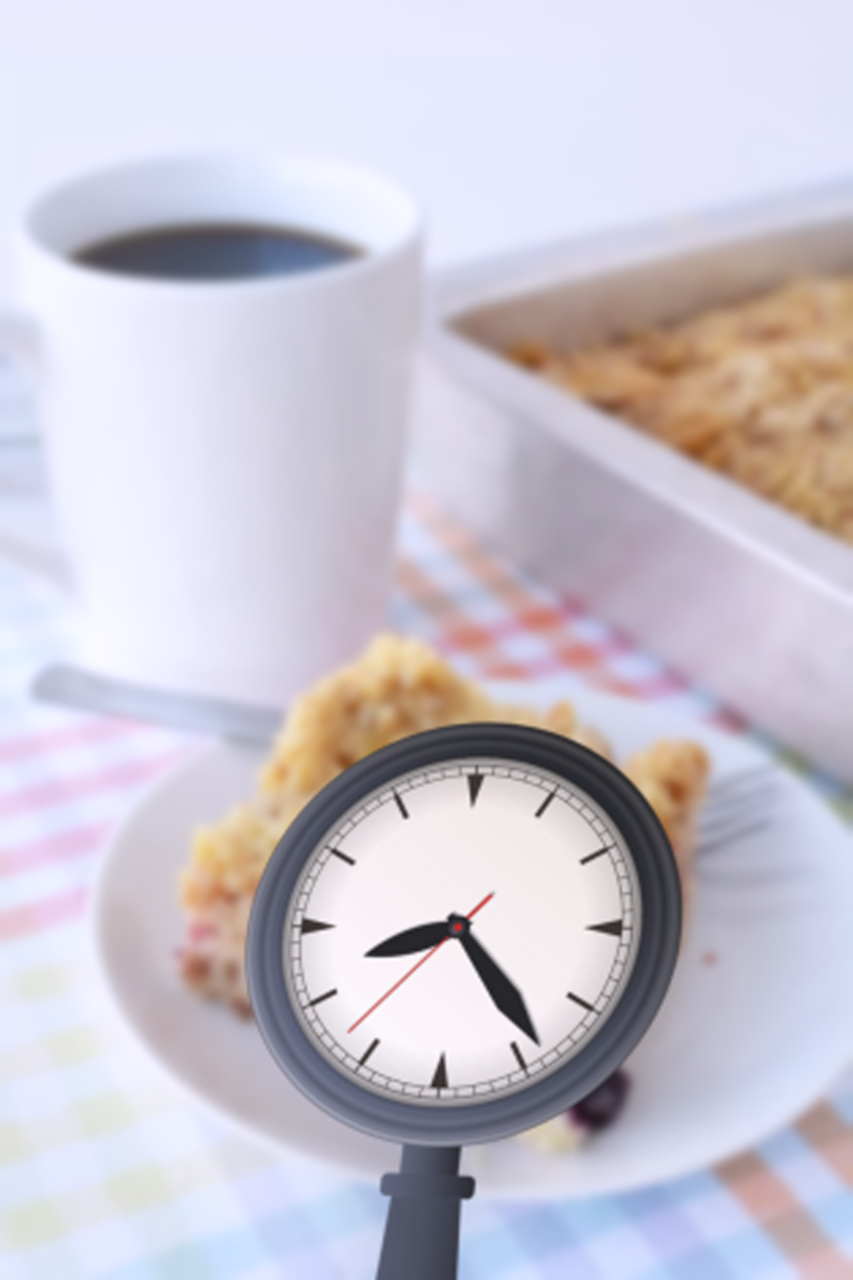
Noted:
8,23,37
